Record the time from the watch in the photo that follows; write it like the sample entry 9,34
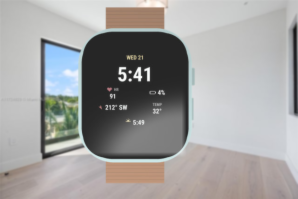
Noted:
5,41
